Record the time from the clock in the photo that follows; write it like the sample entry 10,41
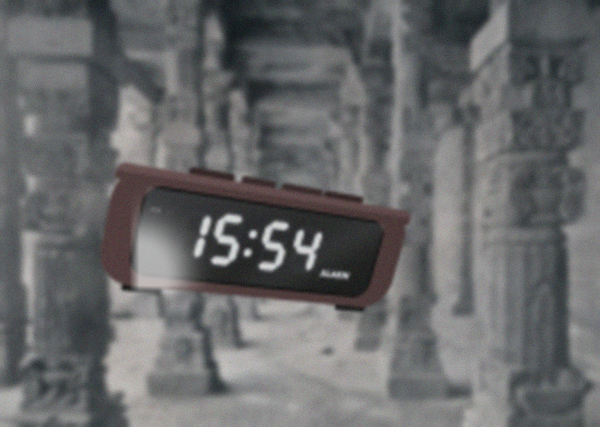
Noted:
15,54
